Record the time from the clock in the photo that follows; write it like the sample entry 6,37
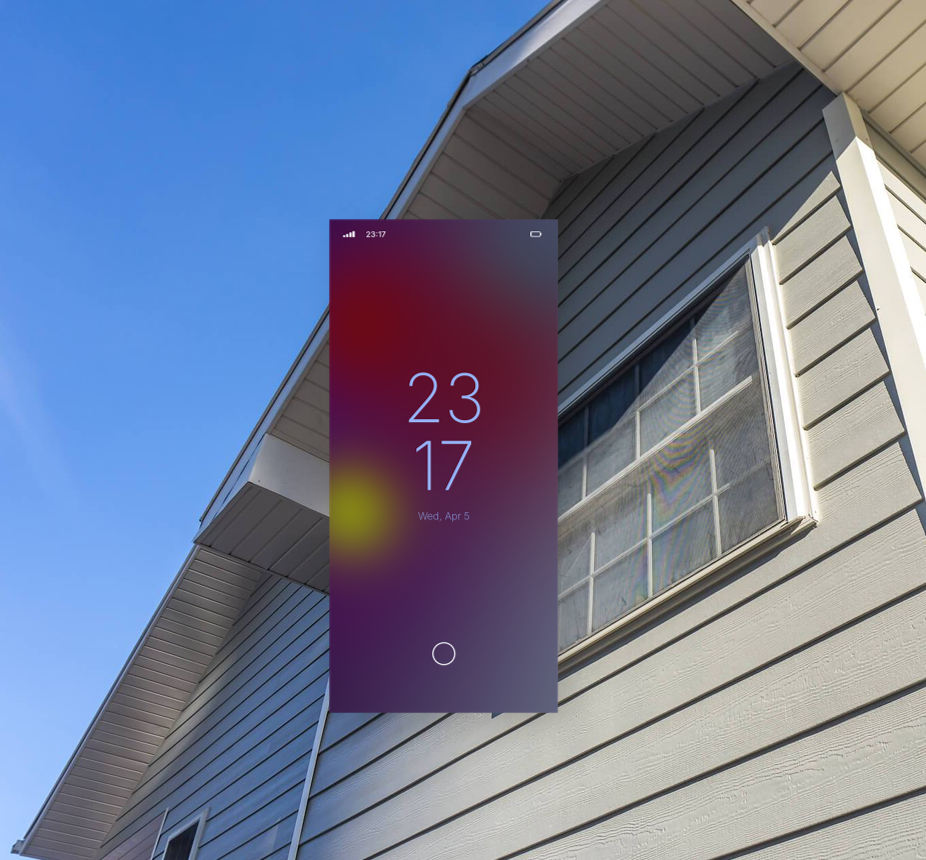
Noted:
23,17
